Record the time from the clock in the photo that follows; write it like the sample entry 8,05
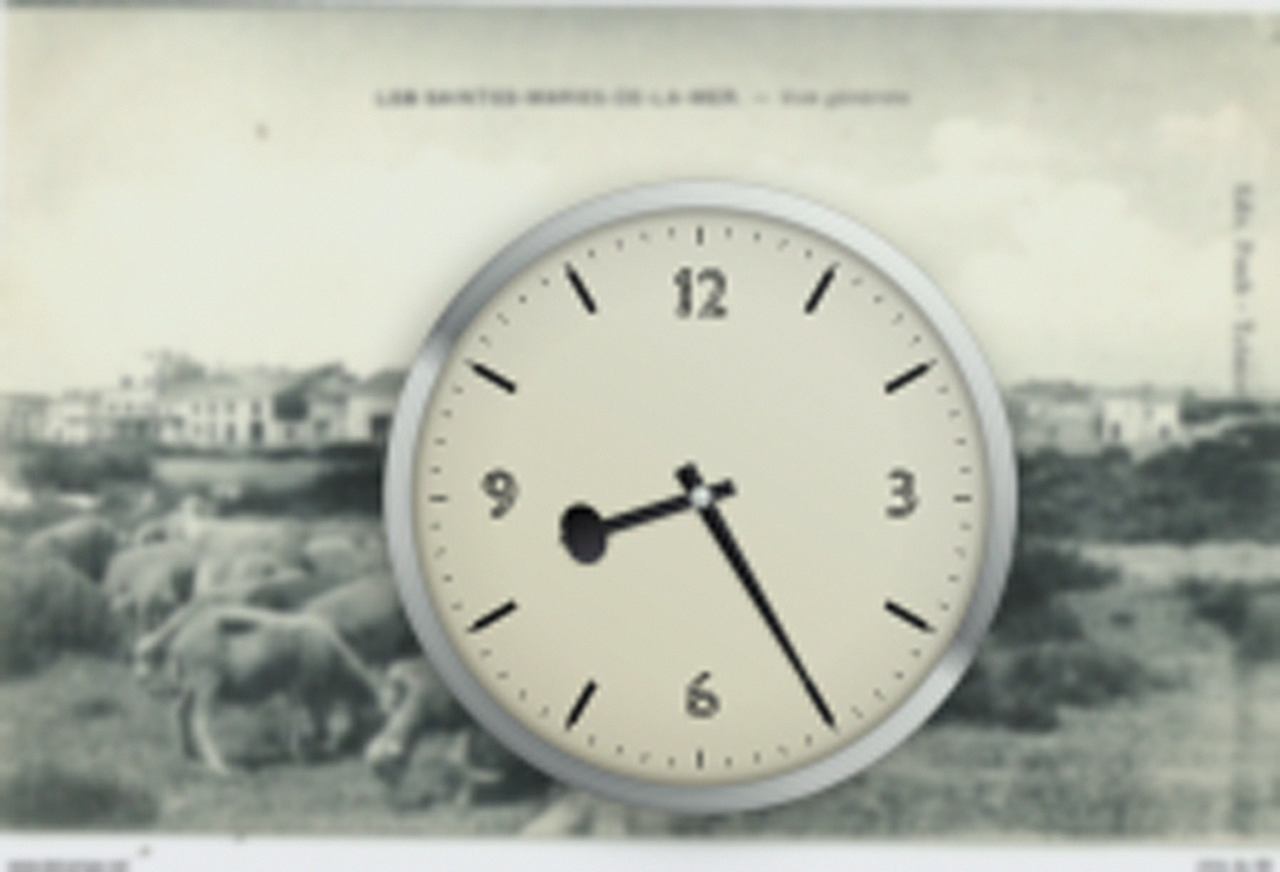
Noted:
8,25
